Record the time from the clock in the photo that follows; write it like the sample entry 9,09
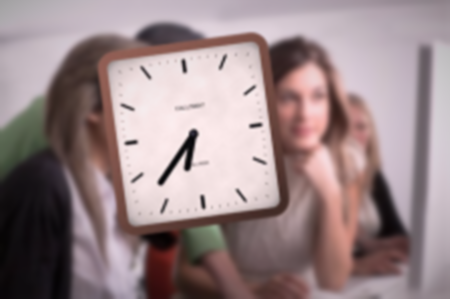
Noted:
6,37
